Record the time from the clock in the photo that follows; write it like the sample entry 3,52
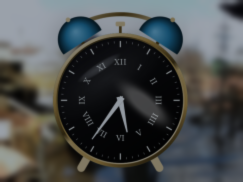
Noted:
5,36
